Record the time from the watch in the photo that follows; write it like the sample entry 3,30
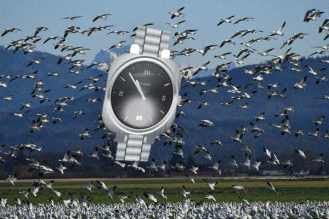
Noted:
10,53
